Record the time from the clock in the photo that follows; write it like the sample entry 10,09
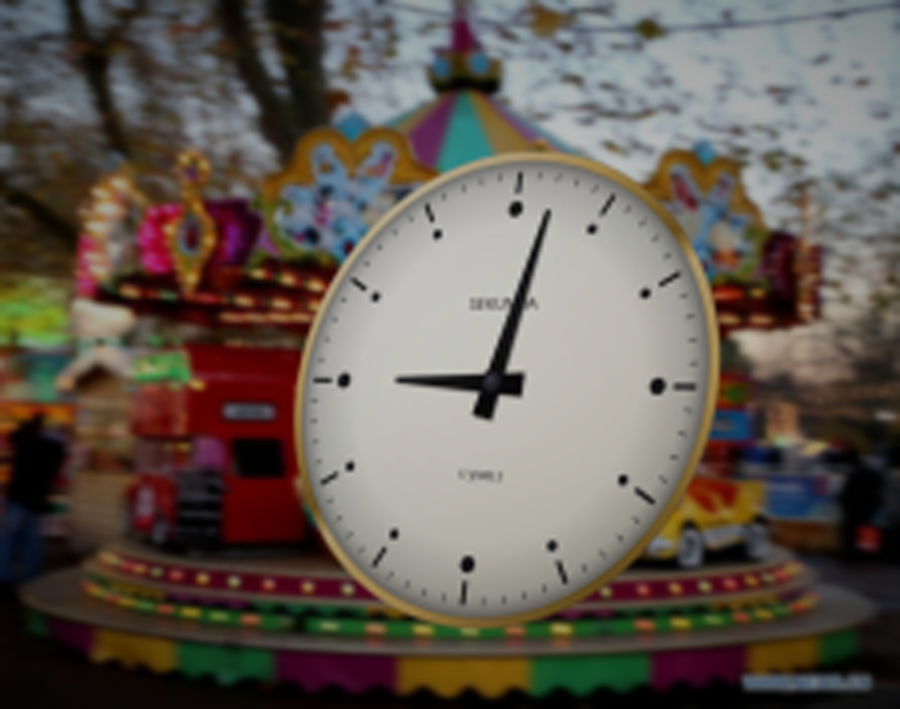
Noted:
9,02
